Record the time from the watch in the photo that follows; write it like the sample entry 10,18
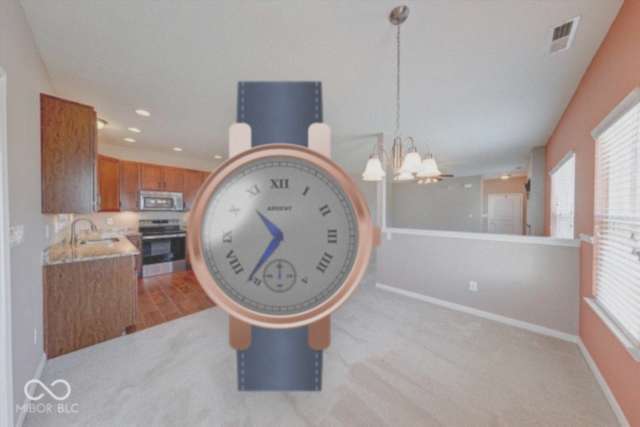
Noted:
10,36
